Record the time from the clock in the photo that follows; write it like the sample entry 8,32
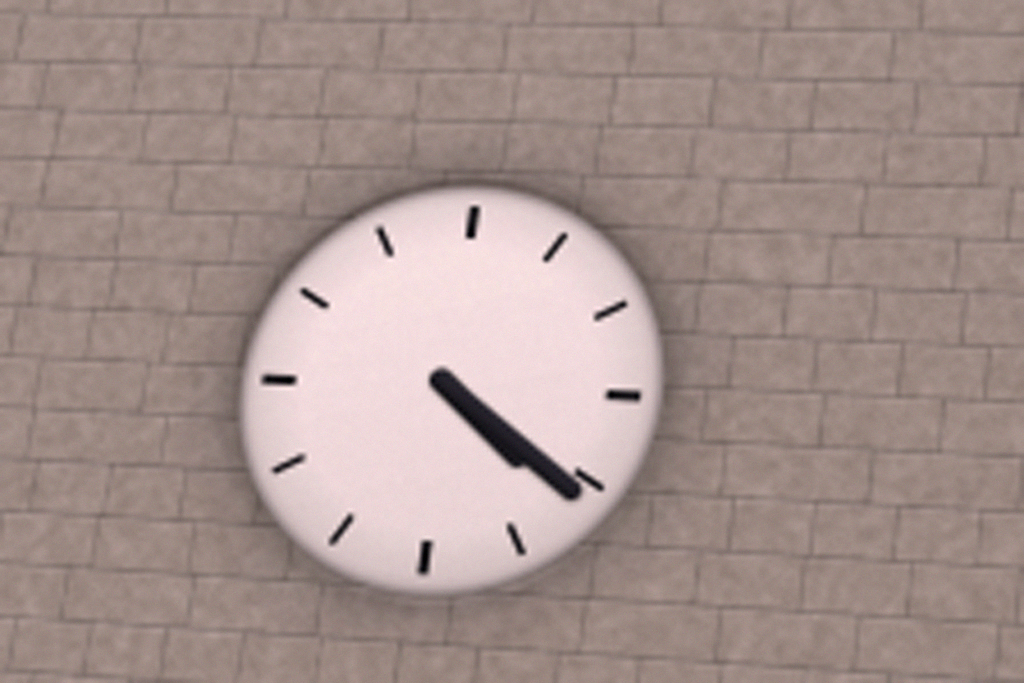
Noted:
4,21
